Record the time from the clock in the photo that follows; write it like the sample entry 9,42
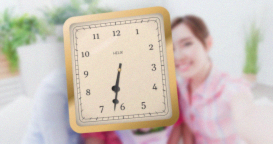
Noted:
6,32
